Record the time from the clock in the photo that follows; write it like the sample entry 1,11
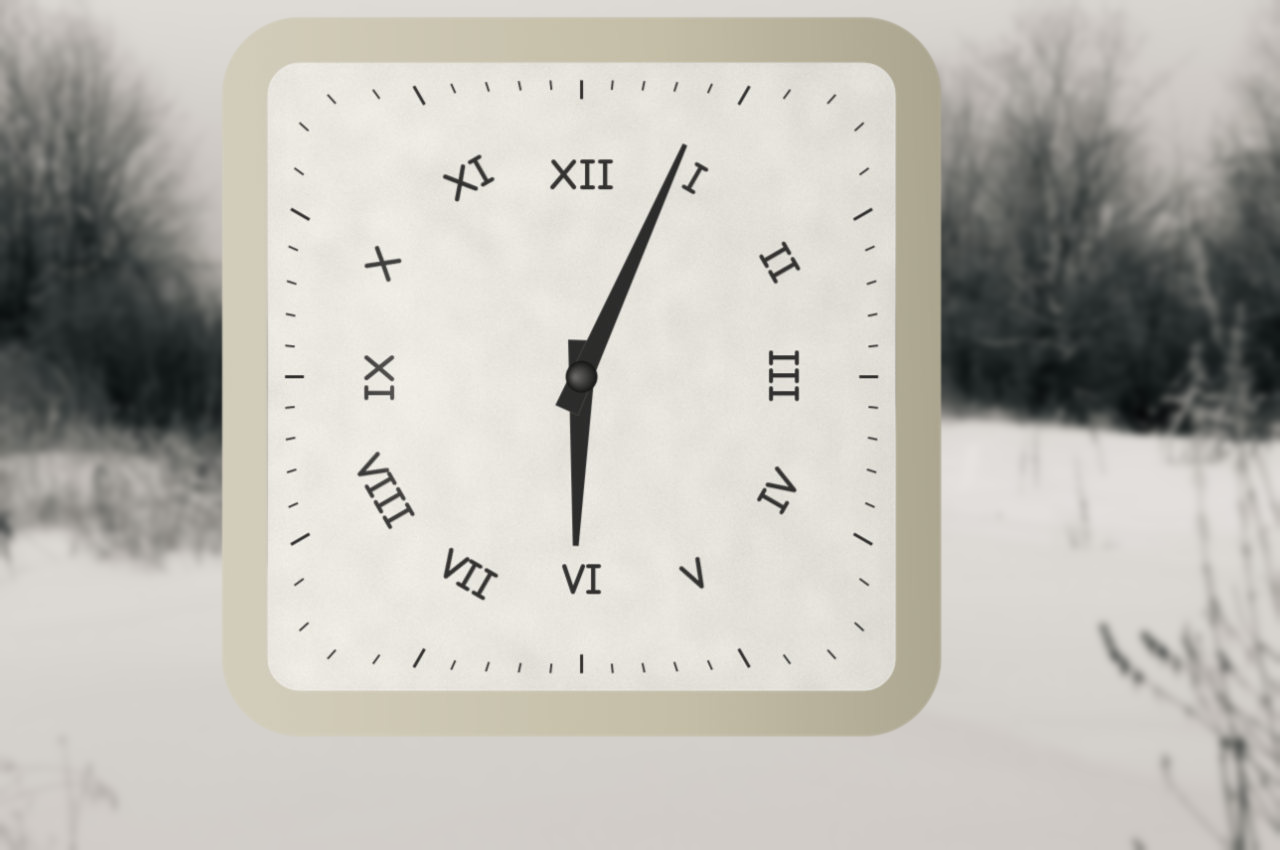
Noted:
6,04
